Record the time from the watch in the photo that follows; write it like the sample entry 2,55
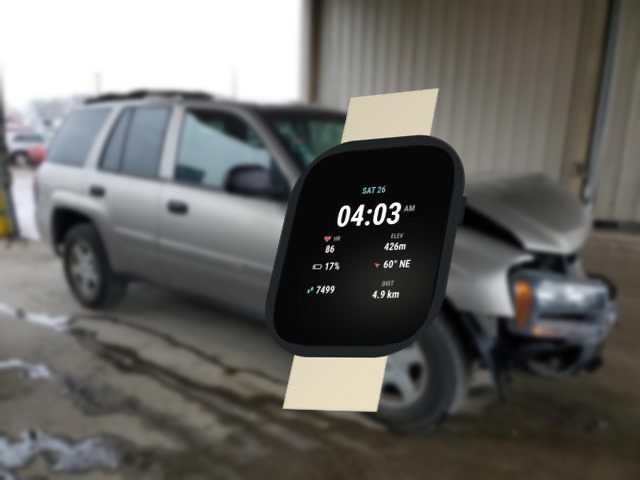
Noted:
4,03
